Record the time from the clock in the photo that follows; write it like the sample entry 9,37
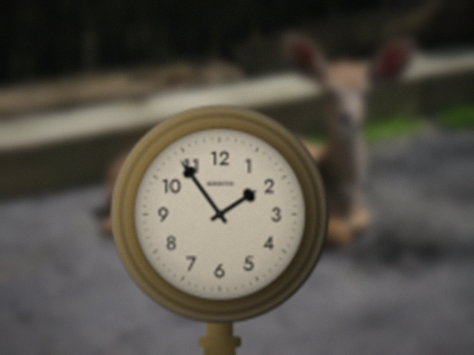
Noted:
1,54
